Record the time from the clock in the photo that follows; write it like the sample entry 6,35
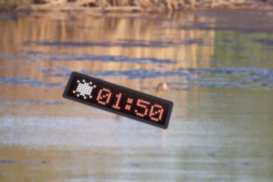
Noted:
1,50
